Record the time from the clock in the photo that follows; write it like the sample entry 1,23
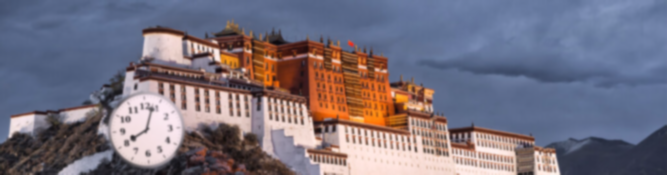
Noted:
8,03
